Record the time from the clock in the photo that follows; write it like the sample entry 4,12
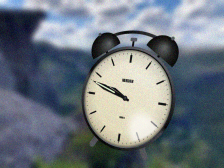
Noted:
9,48
